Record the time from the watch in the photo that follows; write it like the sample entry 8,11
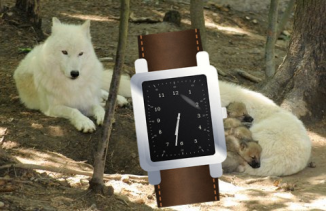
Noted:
6,32
